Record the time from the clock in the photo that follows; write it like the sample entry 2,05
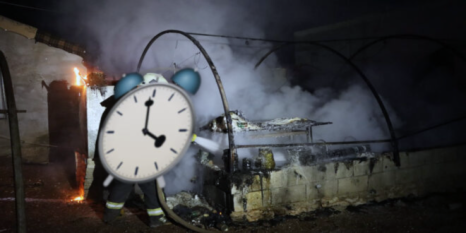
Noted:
3,59
